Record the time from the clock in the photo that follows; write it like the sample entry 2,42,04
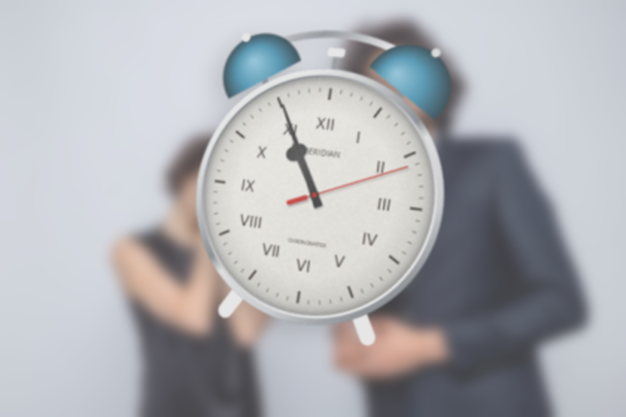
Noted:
10,55,11
